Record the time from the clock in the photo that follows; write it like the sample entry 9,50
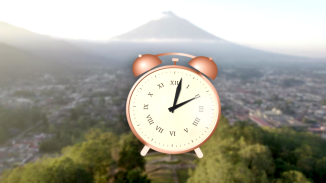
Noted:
2,02
